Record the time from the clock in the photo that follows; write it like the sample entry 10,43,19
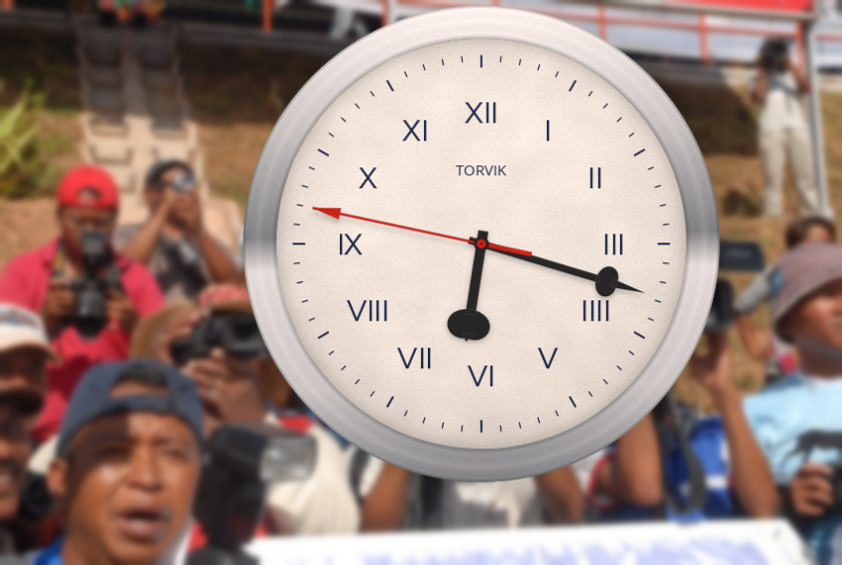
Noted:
6,17,47
